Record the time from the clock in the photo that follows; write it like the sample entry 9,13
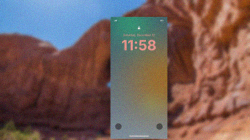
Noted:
11,58
